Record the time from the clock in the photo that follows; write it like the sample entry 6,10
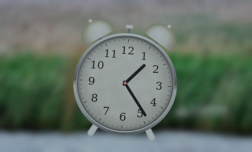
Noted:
1,24
